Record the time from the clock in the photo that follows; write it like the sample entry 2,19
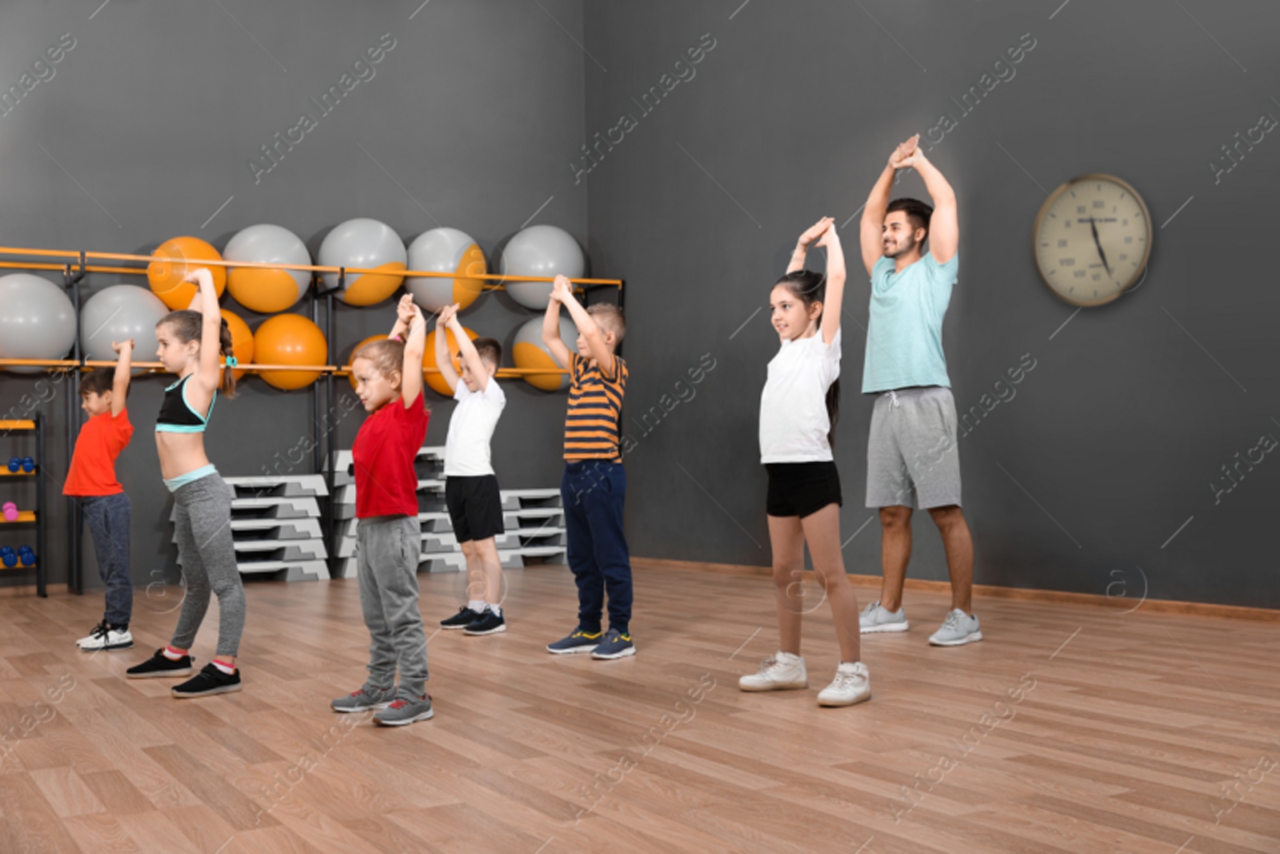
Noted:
11,26
